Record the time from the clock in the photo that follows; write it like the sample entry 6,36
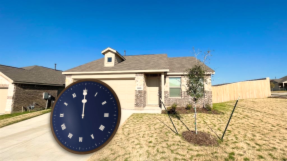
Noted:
12,00
